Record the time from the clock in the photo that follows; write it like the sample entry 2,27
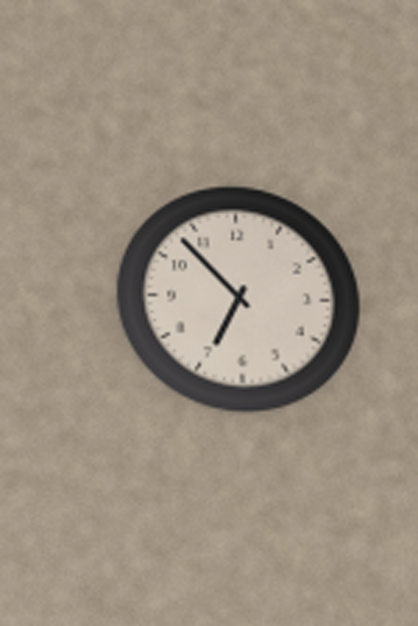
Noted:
6,53
